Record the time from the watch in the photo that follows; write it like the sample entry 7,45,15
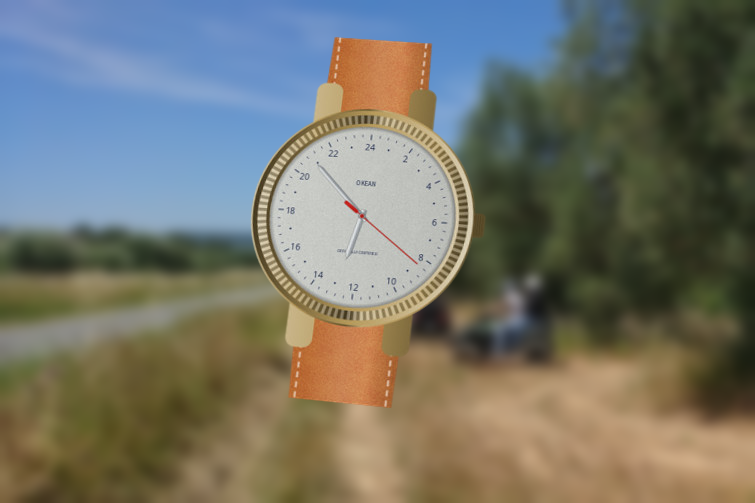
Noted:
12,52,21
